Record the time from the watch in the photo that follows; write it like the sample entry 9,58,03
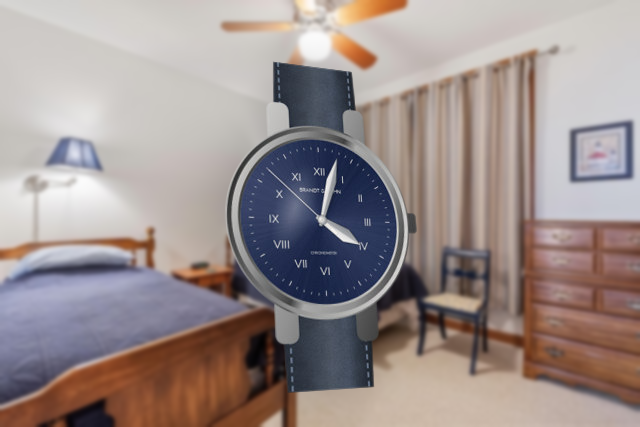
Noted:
4,02,52
